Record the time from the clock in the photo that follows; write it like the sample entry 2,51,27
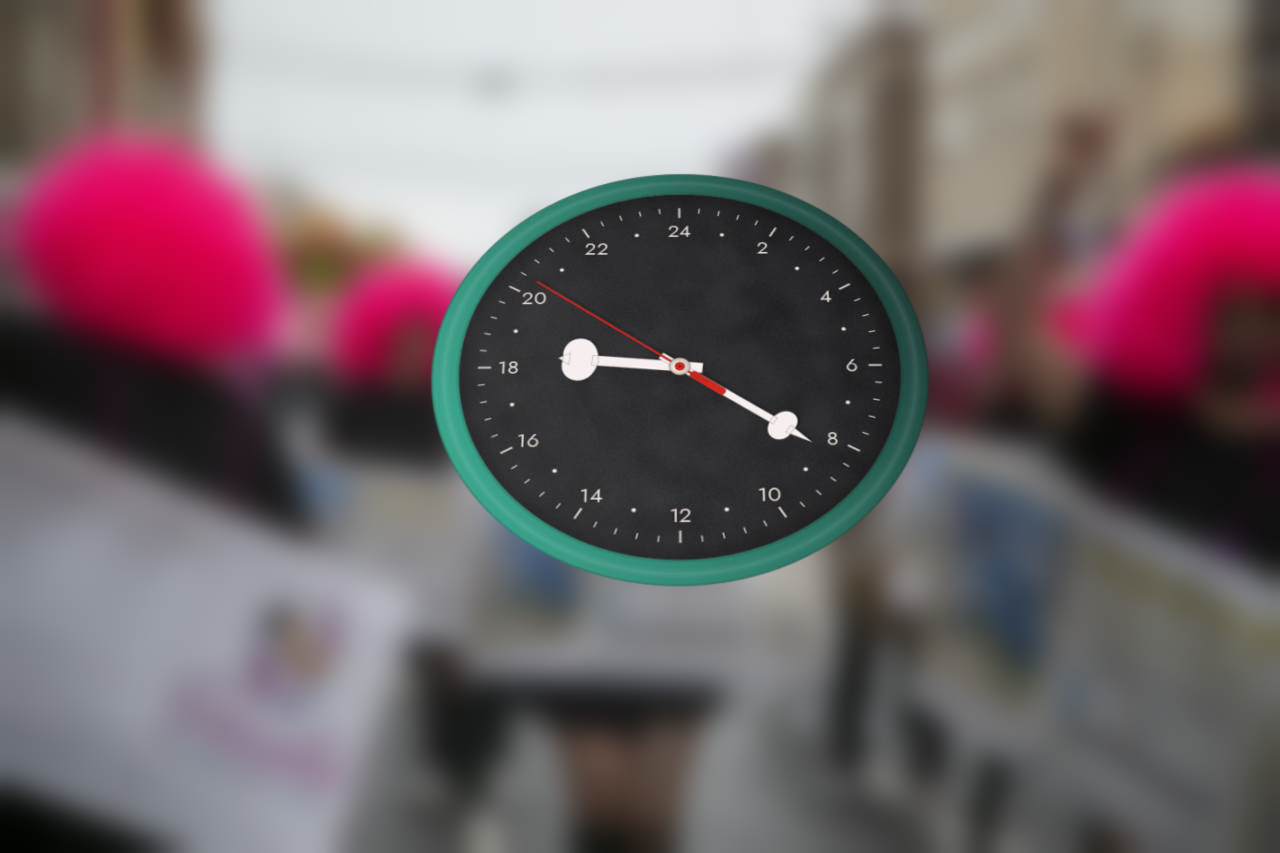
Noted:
18,20,51
